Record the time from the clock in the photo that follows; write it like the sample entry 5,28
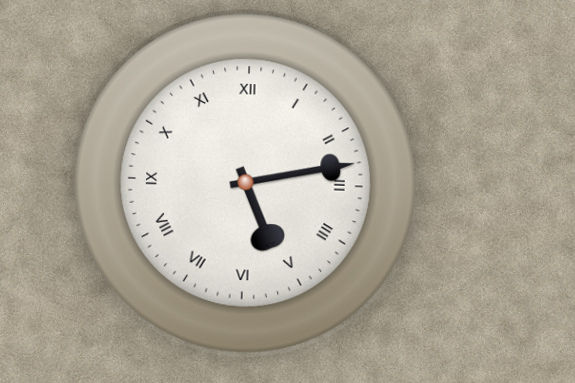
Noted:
5,13
